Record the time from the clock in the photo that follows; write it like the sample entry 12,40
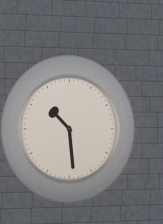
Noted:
10,29
